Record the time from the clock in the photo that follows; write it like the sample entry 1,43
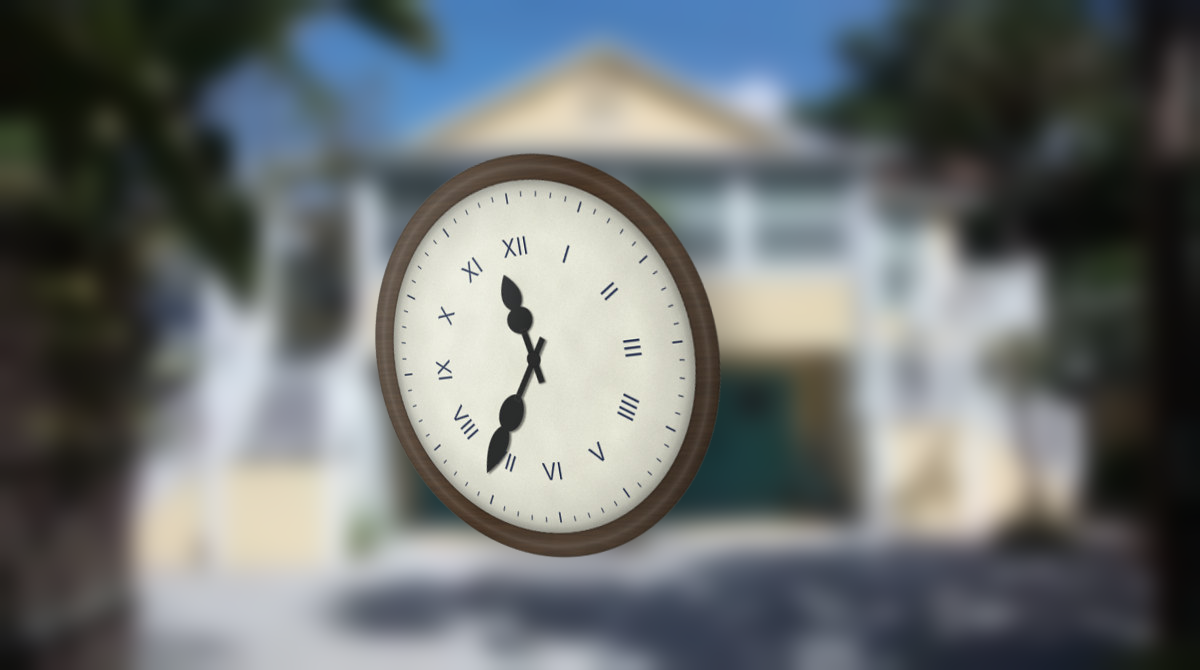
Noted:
11,36
